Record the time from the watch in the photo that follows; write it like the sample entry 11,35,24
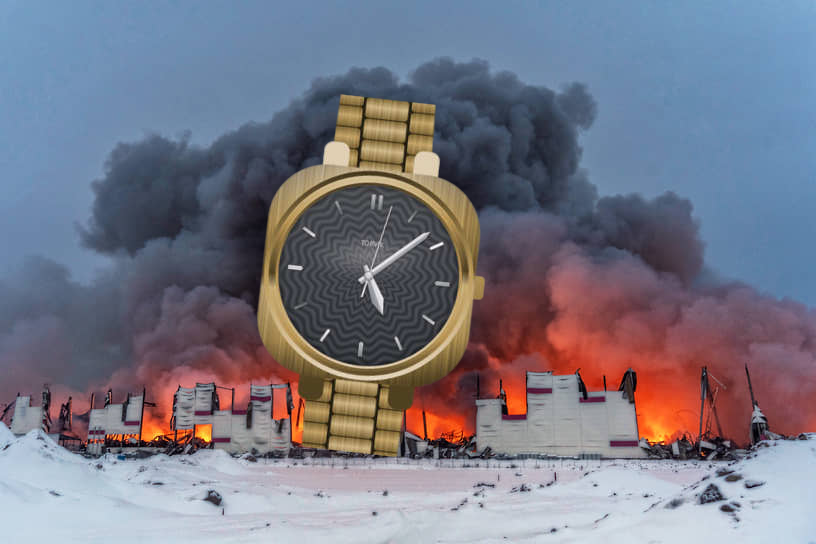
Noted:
5,08,02
